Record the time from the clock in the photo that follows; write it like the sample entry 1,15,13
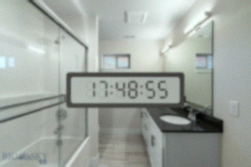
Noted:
17,48,55
